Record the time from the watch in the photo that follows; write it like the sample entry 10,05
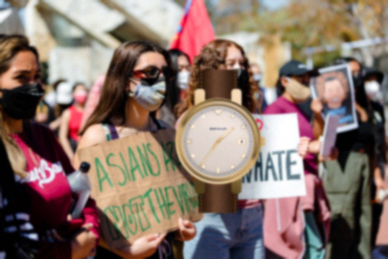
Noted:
1,36
